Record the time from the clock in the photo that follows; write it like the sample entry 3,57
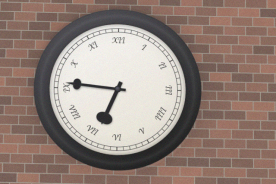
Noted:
6,46
